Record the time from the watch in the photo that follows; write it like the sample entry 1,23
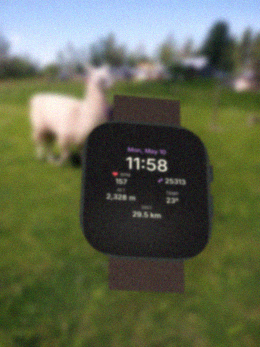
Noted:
11,58
